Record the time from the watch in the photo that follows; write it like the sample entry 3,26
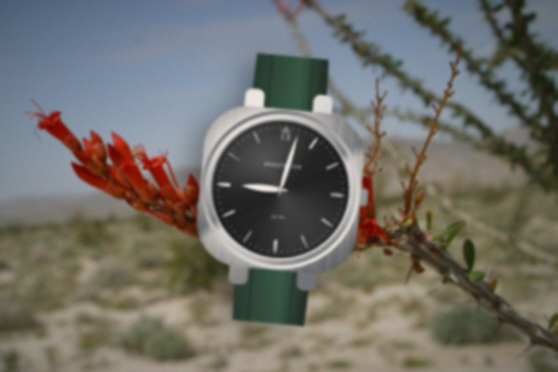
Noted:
9,02
